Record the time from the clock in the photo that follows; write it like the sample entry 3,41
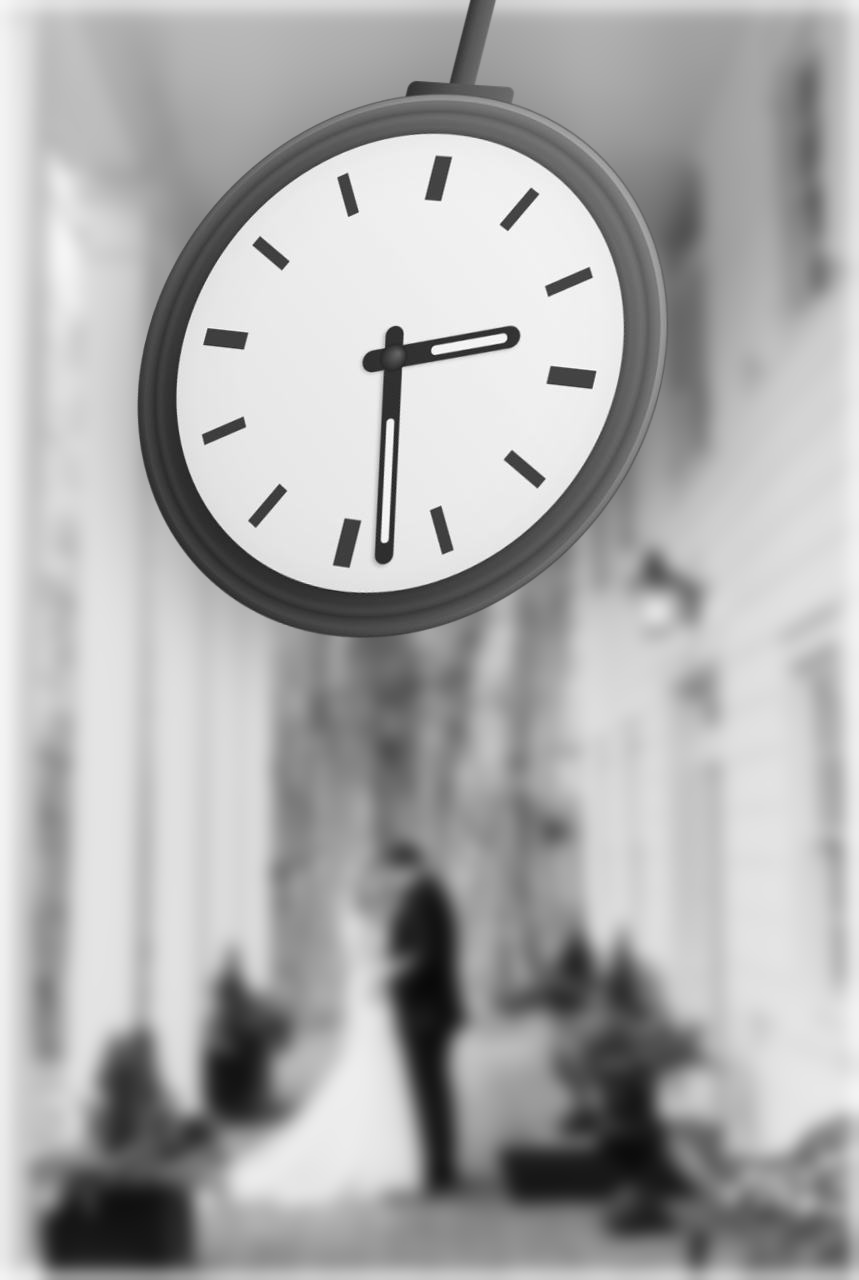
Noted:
2,28
